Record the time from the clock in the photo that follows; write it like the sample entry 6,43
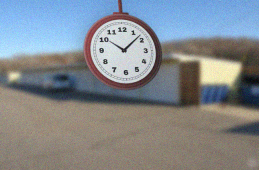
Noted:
10,08
